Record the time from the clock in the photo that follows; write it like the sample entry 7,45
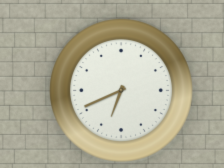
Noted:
6,41
